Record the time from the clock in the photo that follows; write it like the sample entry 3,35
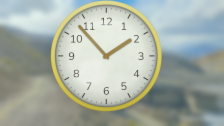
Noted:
1,53
